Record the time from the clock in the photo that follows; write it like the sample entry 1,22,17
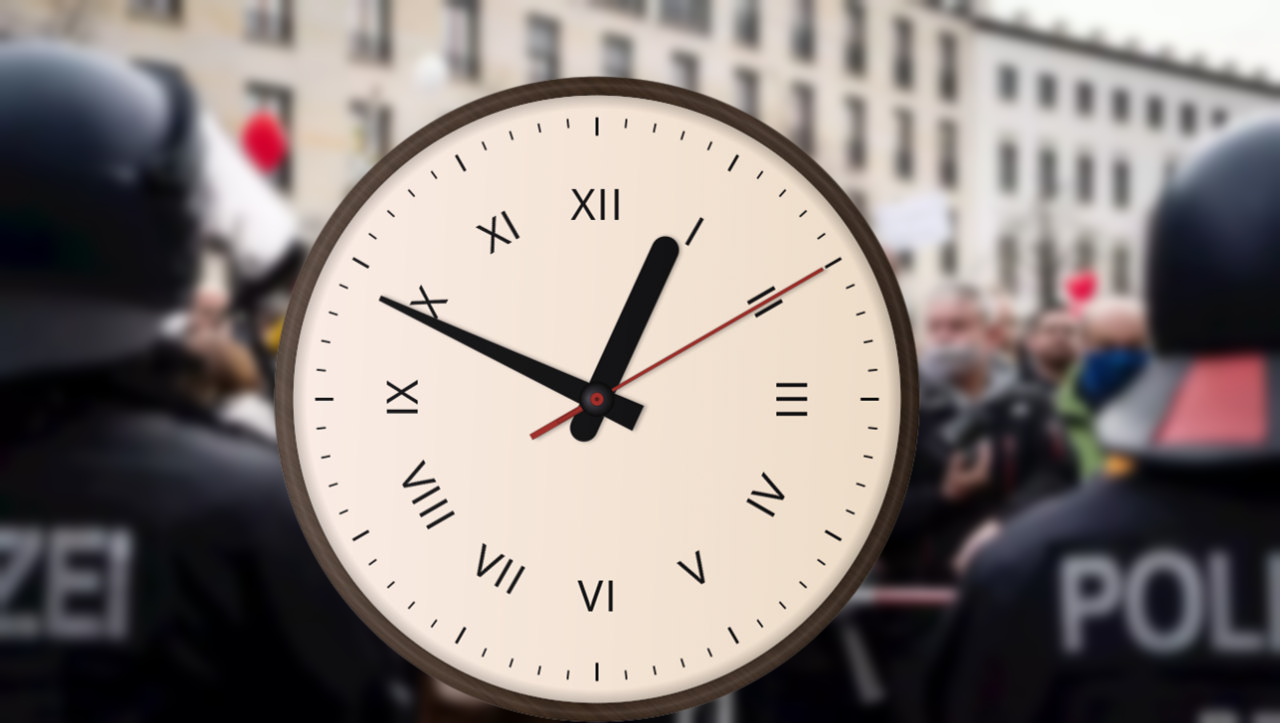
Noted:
12,49,10
